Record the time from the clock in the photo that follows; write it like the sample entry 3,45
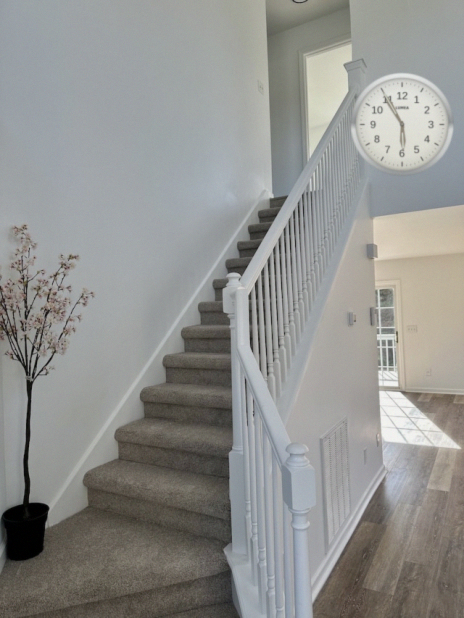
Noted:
5,55
